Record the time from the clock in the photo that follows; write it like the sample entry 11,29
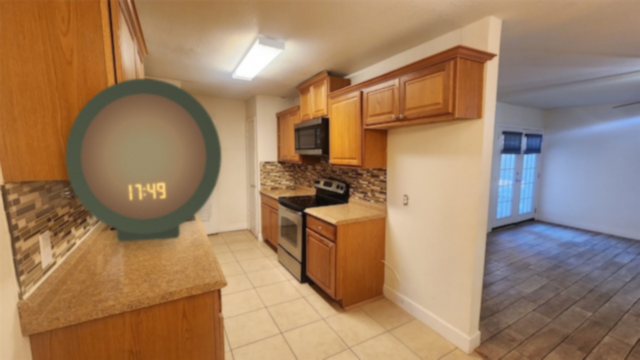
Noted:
17,49
